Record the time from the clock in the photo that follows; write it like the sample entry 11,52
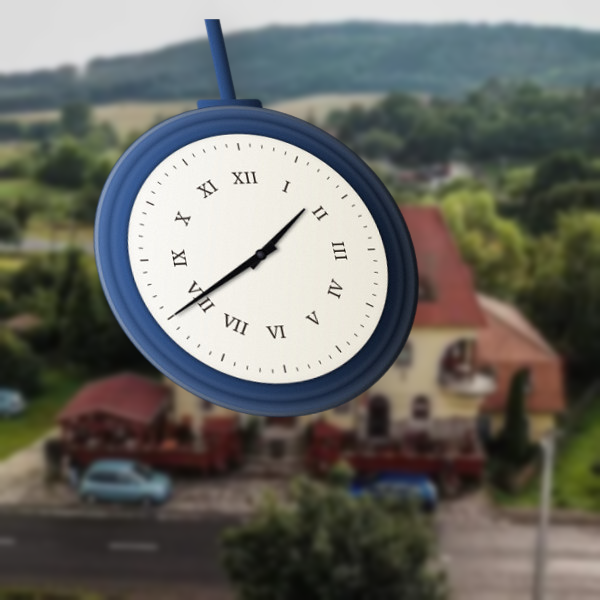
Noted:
1,40
